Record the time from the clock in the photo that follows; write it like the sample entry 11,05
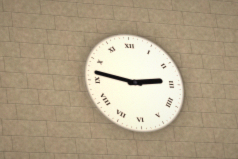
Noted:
2,47
